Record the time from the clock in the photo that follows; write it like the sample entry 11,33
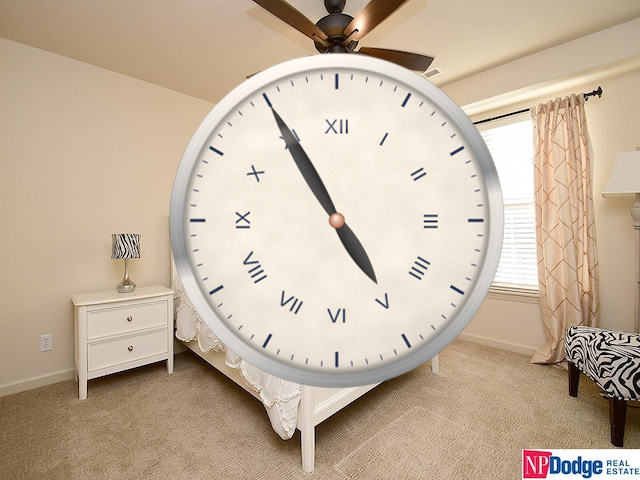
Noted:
4,55
